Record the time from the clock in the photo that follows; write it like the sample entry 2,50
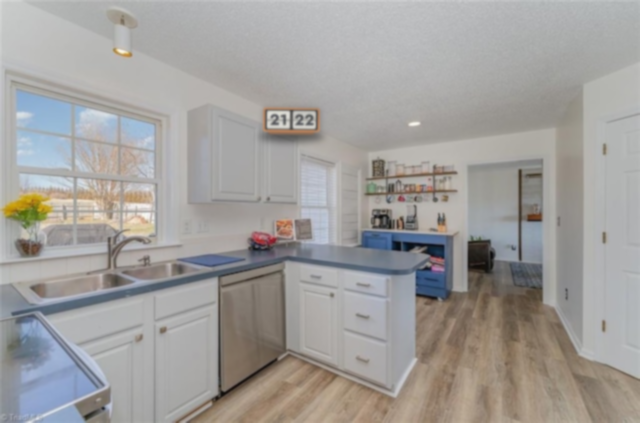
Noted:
21,22
